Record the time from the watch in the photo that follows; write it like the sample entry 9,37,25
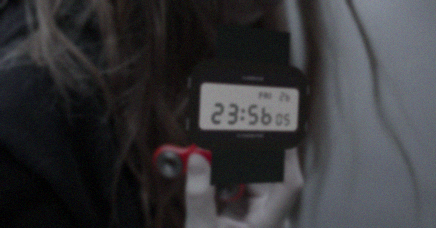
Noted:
23,56,05
